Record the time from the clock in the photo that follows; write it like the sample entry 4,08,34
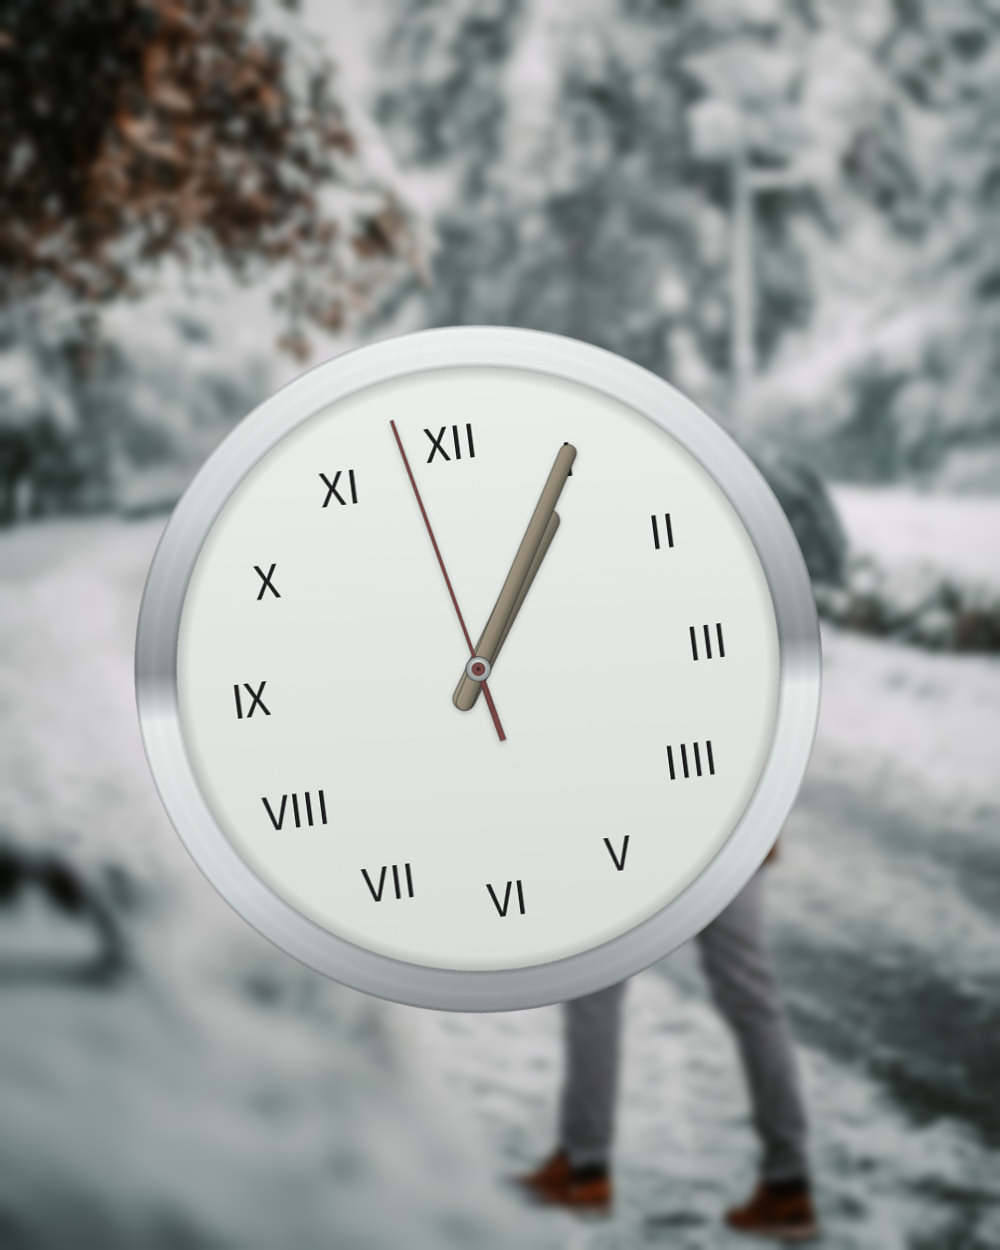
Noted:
1,04,58
